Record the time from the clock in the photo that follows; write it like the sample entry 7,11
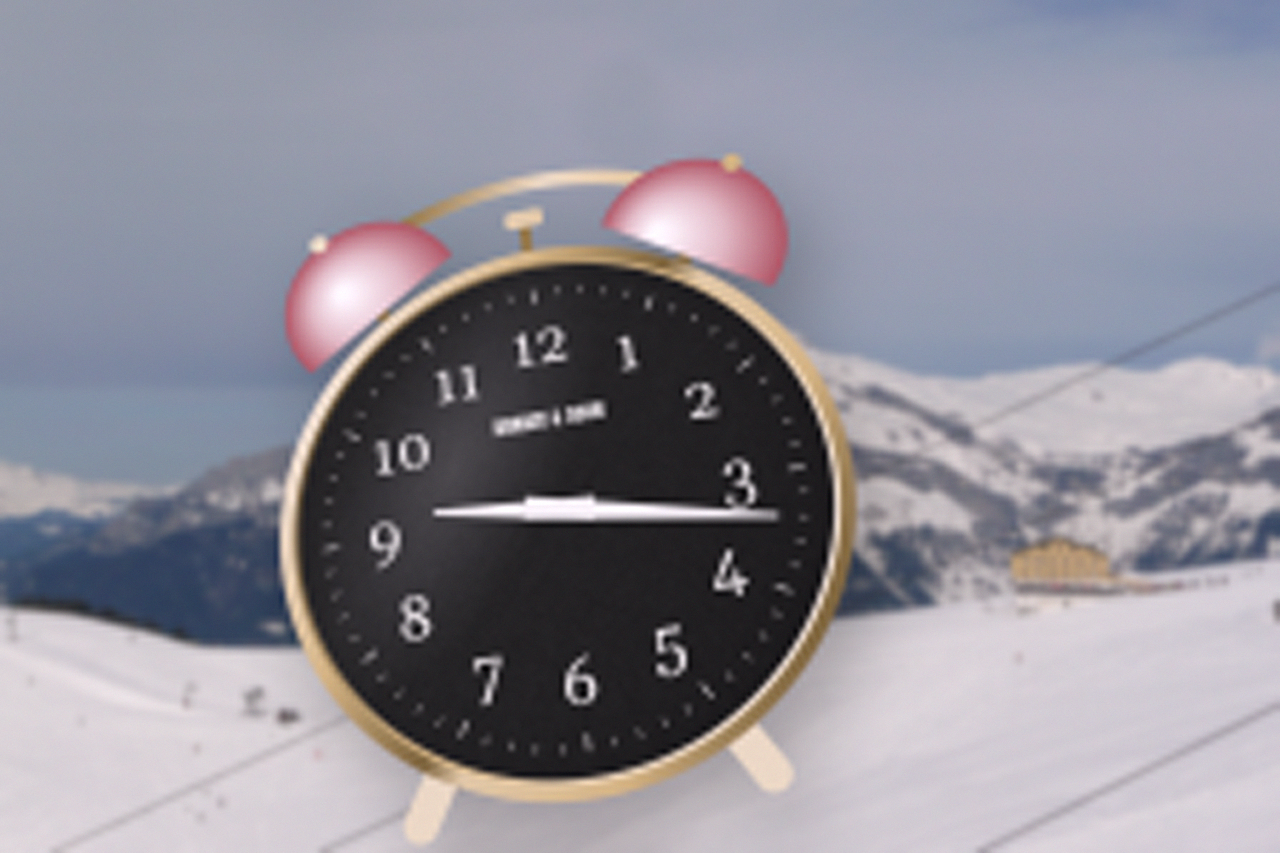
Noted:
9,17
